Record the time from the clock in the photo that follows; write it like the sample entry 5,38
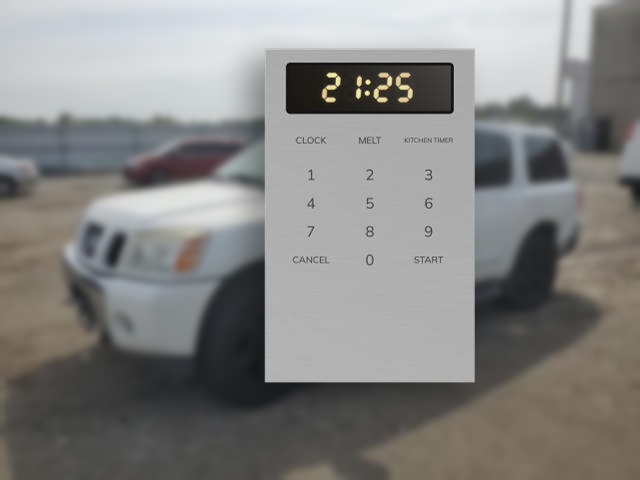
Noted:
21,25
